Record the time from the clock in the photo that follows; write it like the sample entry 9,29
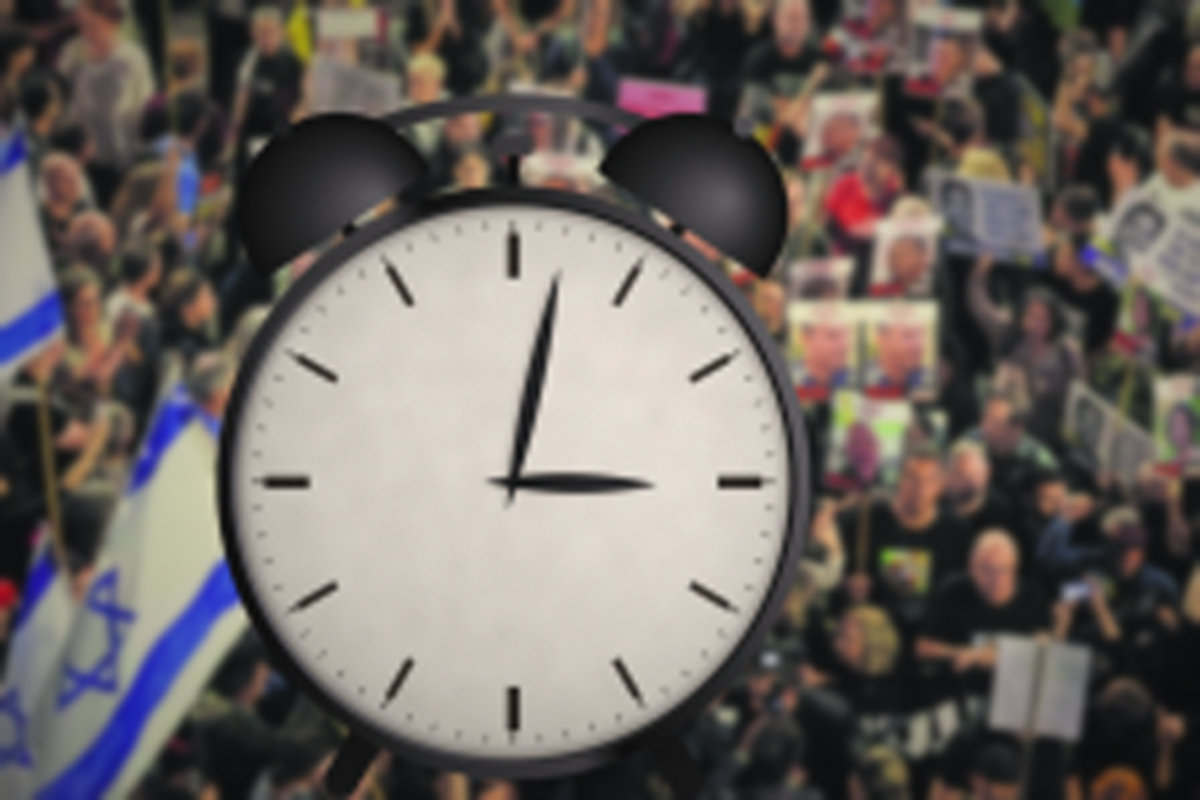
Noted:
3,02
